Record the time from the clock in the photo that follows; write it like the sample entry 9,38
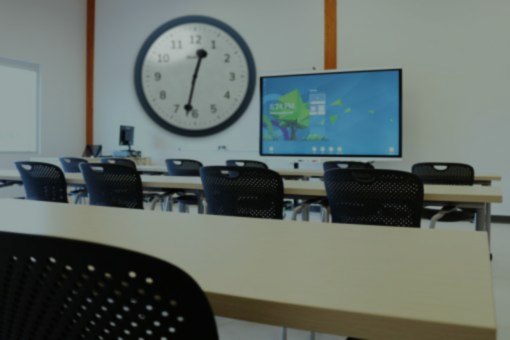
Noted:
12,32
